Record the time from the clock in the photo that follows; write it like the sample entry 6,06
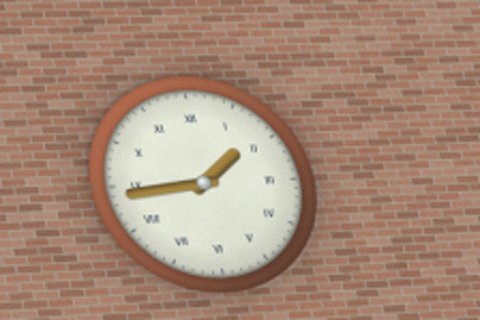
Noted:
1,44
